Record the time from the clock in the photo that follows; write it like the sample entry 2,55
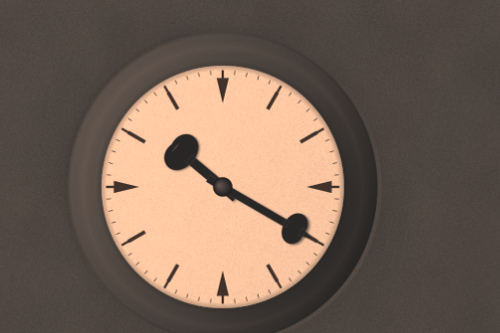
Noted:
10,20
